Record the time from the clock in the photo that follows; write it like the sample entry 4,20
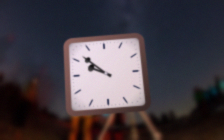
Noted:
9,52
